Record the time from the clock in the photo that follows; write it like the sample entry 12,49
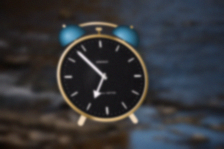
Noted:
6,53
